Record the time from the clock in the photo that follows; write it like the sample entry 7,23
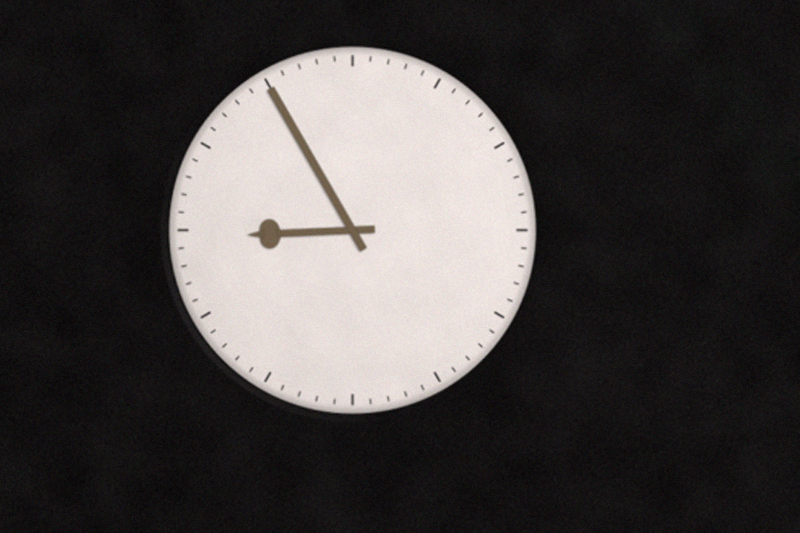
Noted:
8,55
